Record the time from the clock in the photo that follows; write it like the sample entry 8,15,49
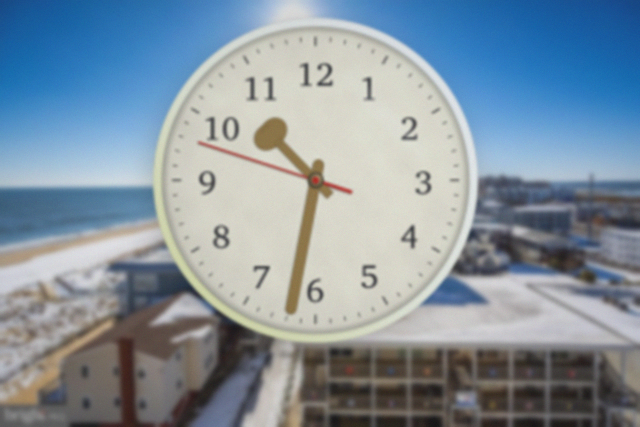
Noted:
10,31,48
